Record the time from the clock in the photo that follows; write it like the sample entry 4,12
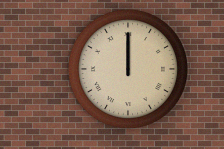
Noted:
12,00
